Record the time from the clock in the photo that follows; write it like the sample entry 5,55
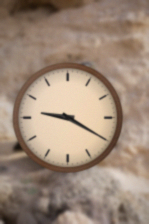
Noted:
9,20
